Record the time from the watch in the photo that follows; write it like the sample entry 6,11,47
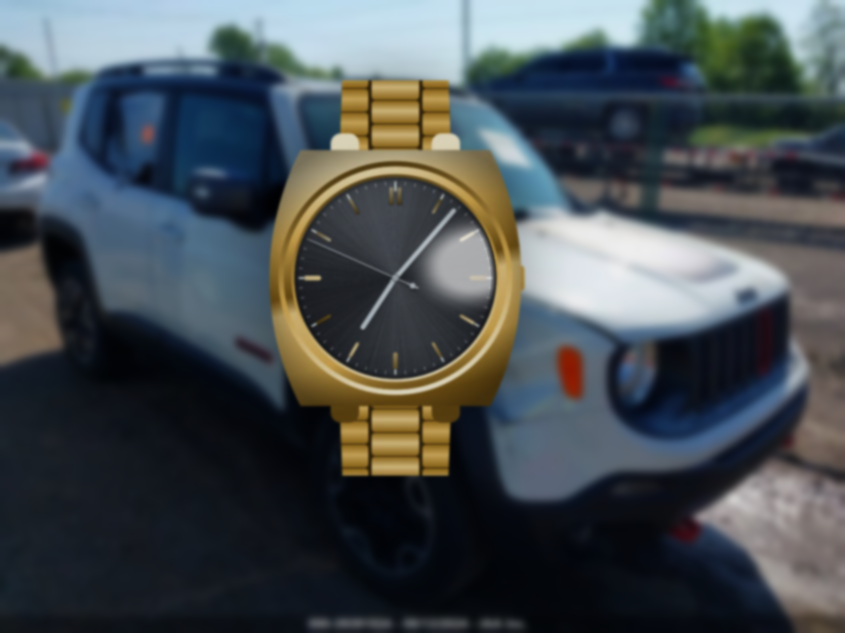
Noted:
7,06,49
